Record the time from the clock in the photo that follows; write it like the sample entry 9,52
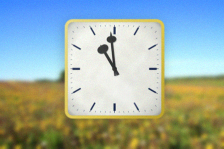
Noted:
10,59
